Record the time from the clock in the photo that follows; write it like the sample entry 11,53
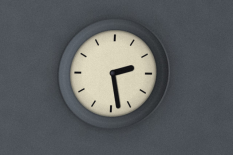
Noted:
2,28
